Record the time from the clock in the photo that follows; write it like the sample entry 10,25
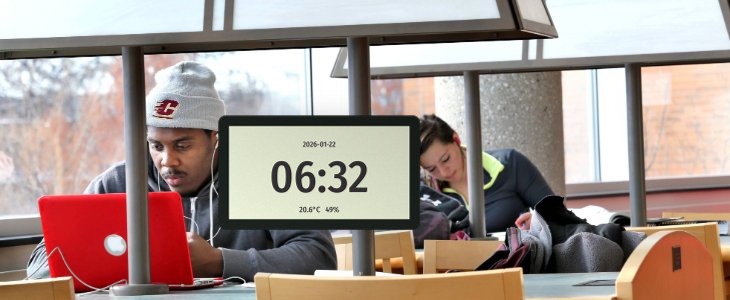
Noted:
6,32
